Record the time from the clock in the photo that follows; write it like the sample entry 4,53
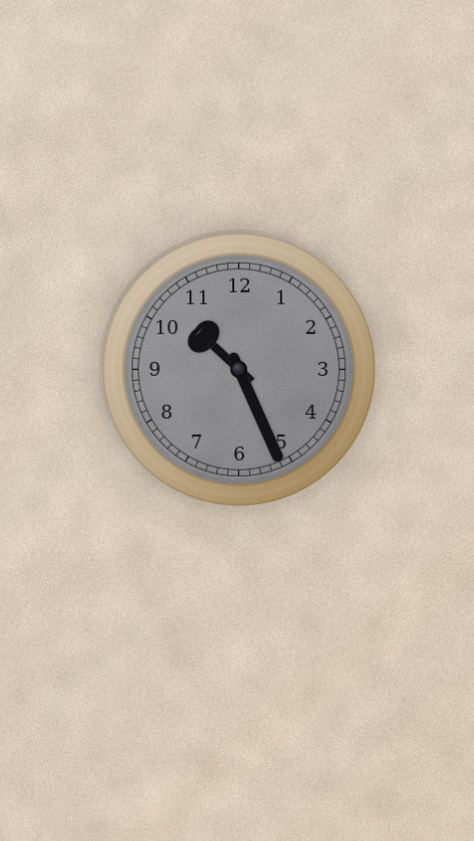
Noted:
10,26
